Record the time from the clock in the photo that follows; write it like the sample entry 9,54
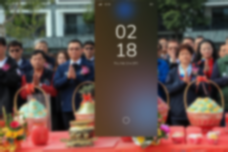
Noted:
2,18
